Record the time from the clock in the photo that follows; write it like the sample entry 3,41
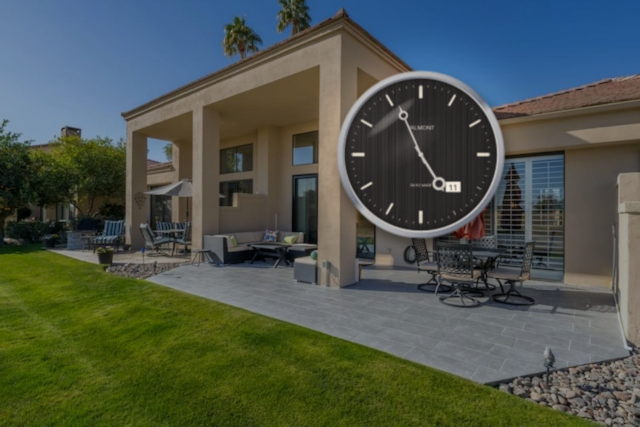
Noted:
4,56
